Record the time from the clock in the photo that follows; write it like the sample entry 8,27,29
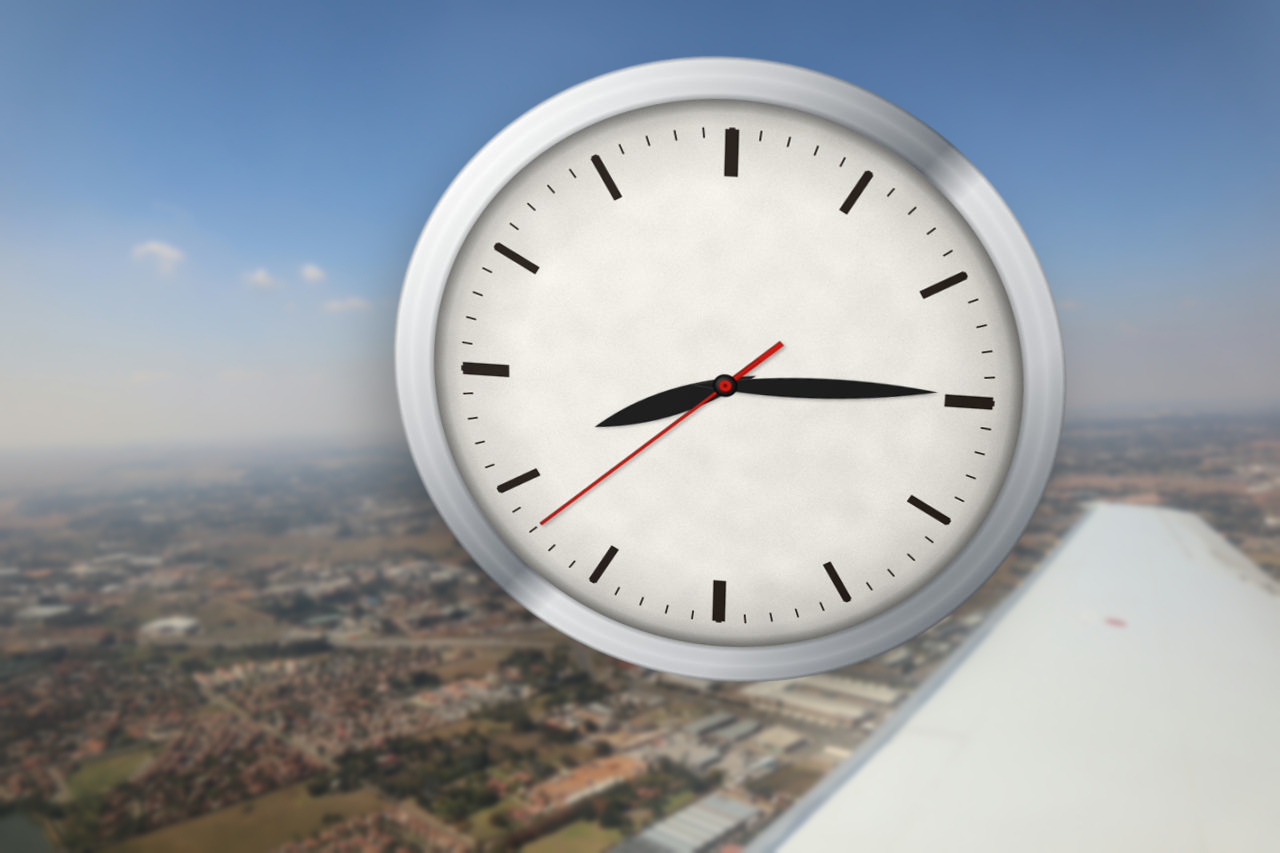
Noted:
8,14,38
